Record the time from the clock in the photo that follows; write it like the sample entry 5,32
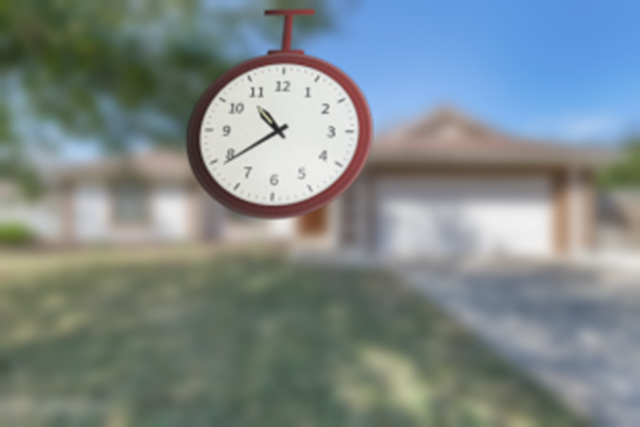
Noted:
10,39
